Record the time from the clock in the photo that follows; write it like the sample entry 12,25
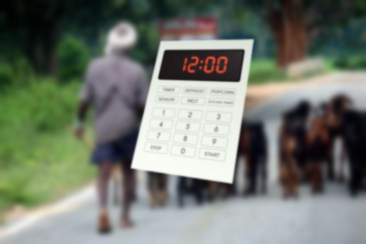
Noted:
12,00
